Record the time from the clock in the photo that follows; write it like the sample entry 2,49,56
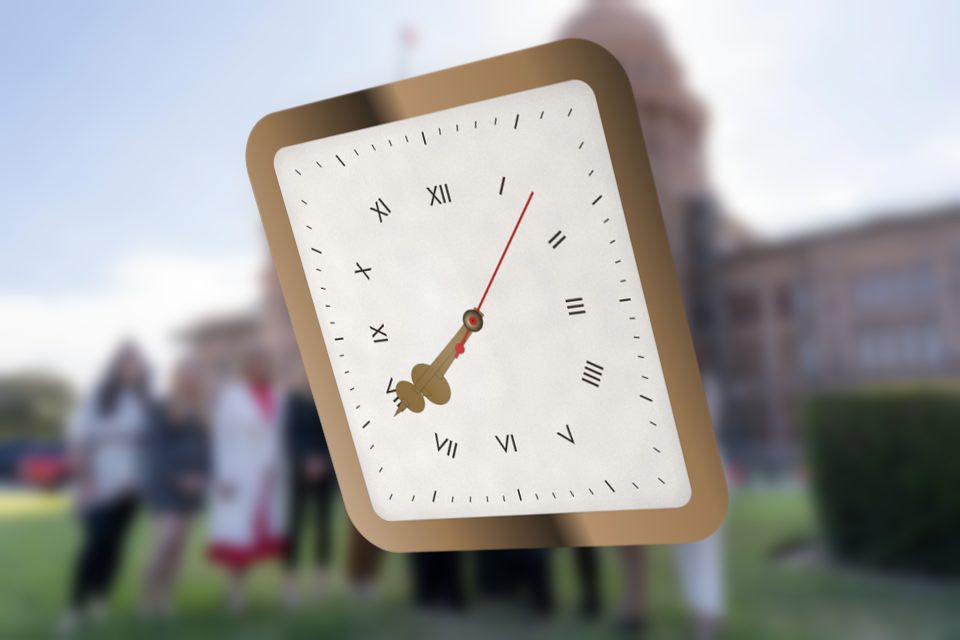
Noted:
7,39,07
